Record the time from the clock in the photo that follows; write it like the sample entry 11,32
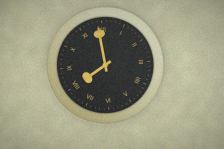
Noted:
7,59
